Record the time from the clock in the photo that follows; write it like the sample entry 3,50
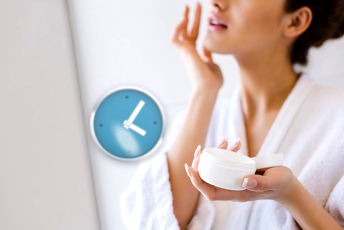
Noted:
4,06
